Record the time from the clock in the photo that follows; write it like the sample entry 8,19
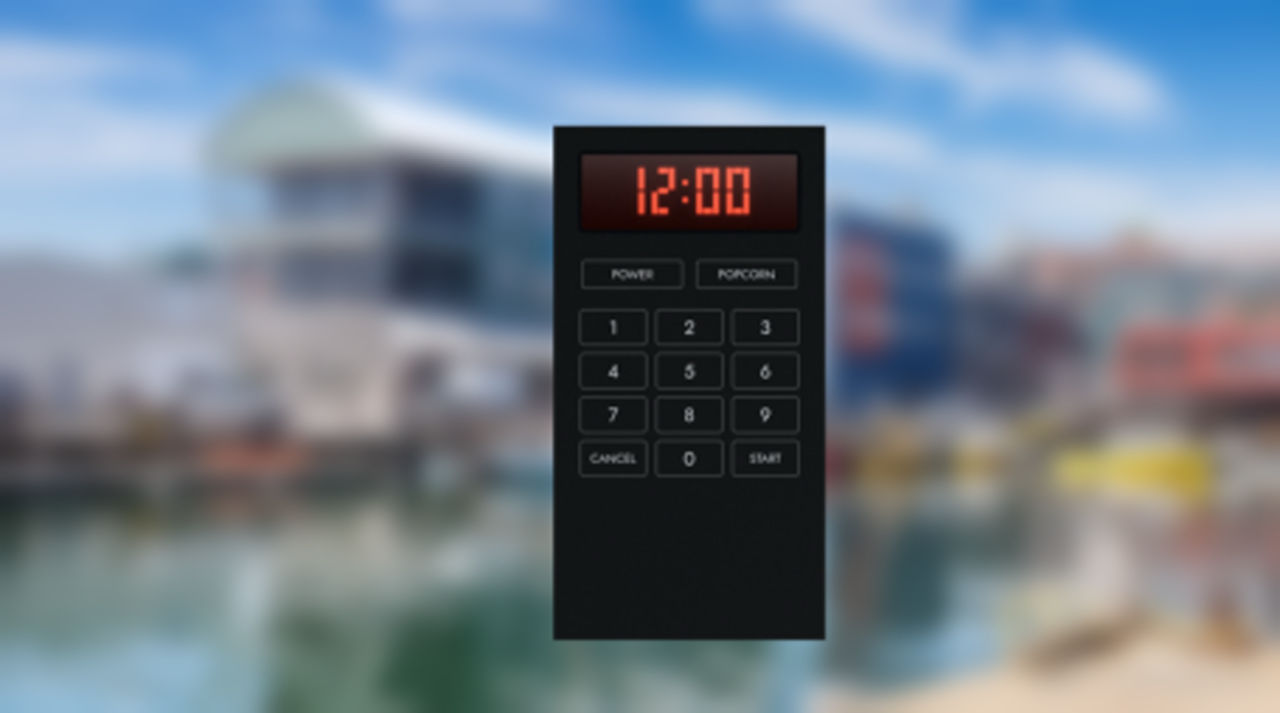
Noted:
12,00
